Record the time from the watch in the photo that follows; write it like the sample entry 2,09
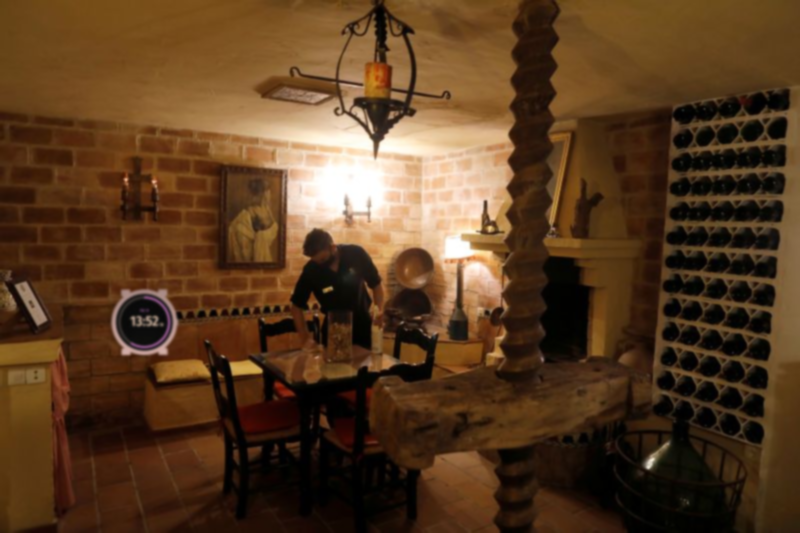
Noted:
13,52
